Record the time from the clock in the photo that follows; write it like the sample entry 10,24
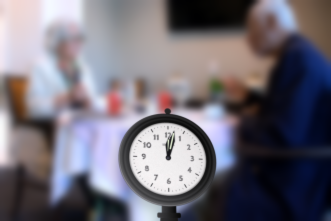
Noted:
12,02
